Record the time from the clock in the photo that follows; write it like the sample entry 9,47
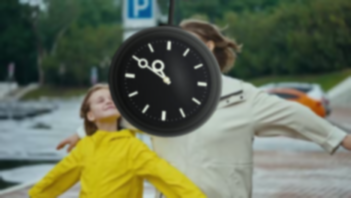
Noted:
10,50
